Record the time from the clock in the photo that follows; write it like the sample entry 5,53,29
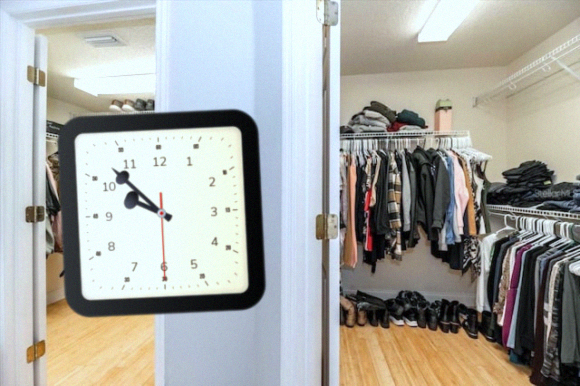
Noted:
9,52,30
